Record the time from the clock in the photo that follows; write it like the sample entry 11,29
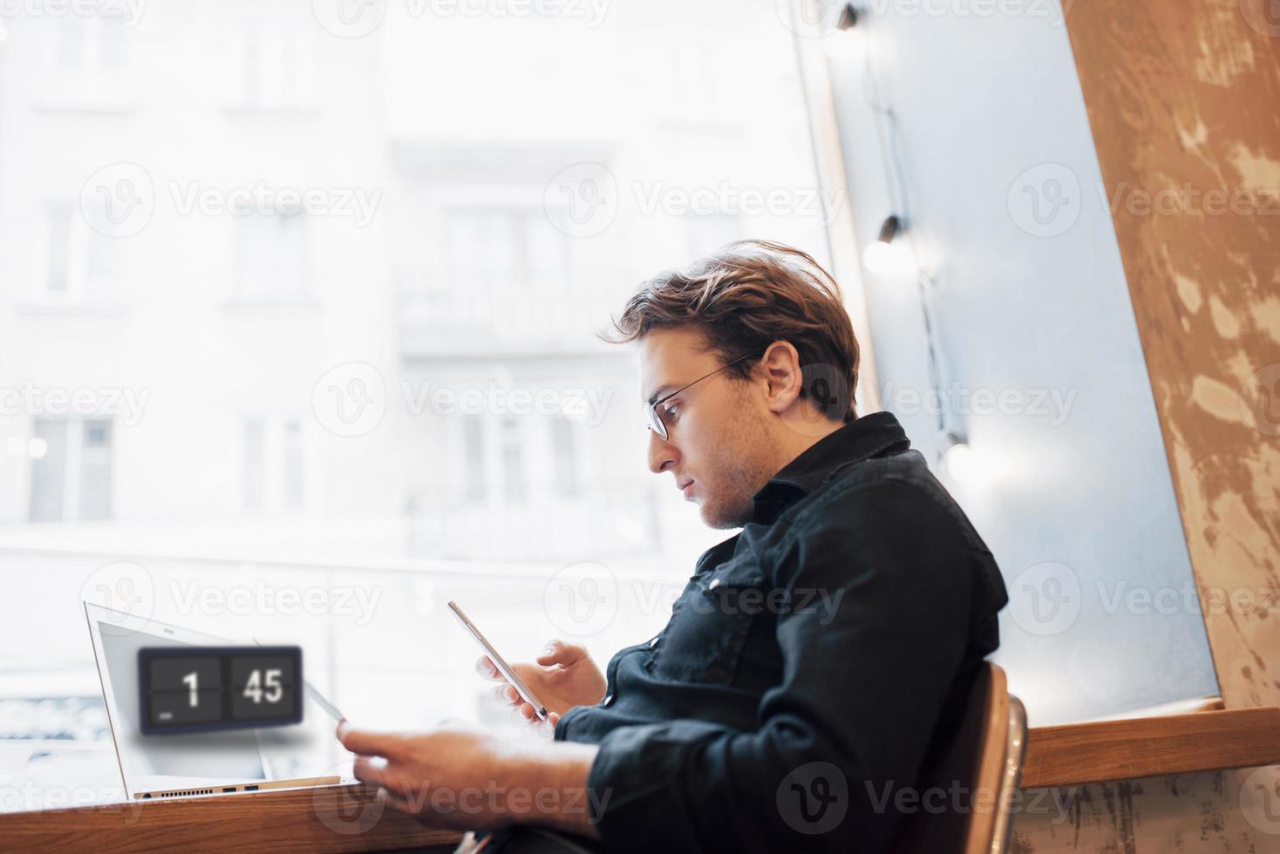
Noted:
1,45
